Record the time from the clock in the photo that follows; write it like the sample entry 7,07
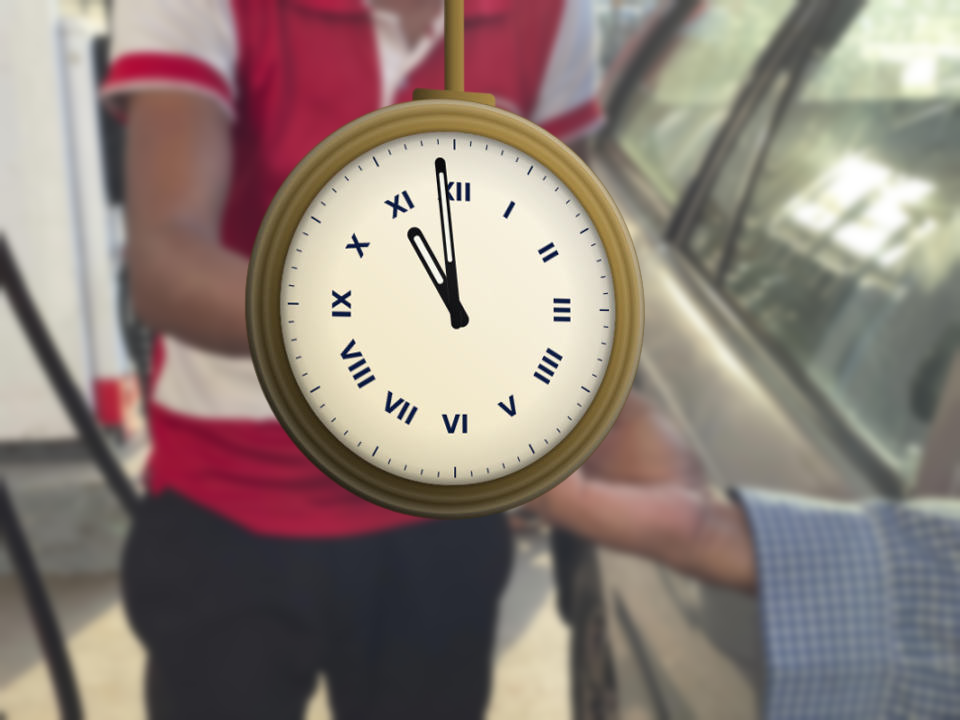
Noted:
10,59
